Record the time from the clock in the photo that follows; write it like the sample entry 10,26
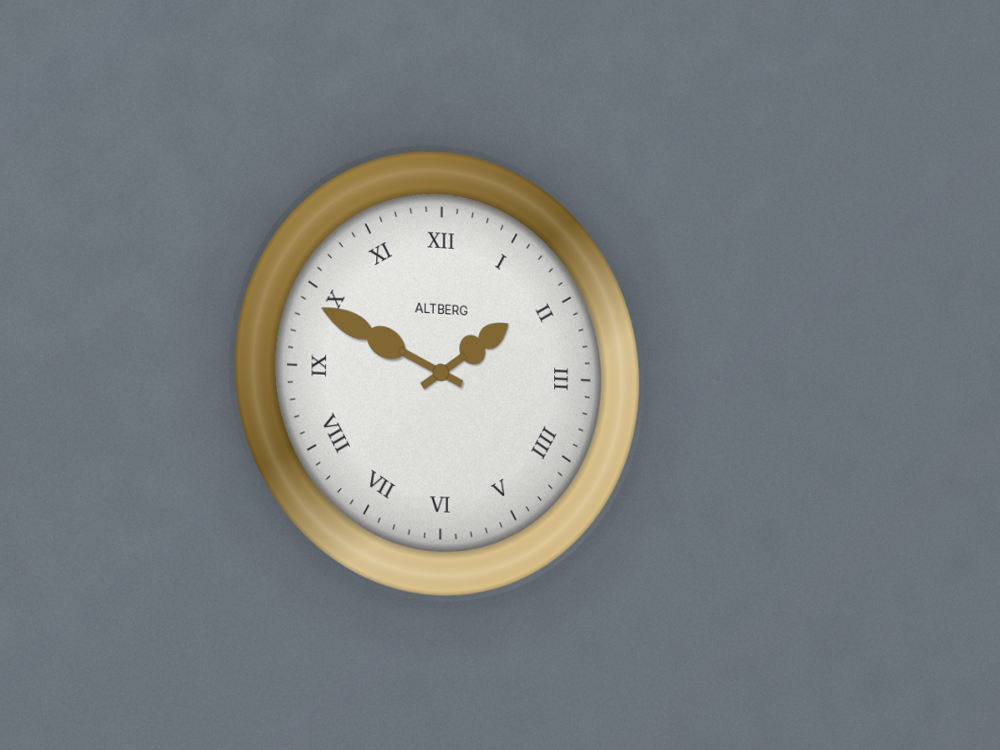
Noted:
1,49
